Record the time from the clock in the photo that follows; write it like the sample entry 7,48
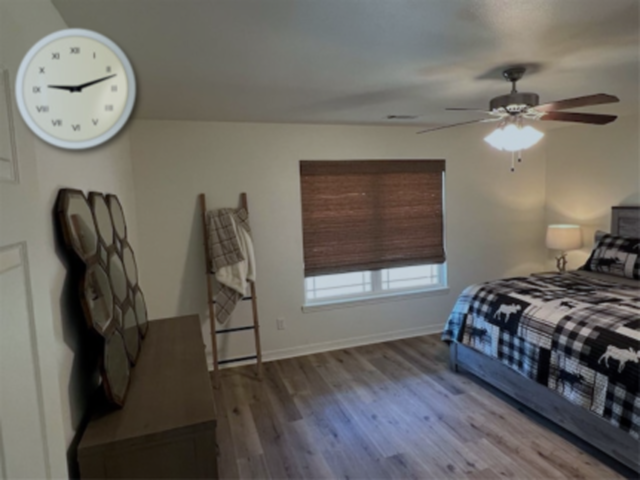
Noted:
9,12
